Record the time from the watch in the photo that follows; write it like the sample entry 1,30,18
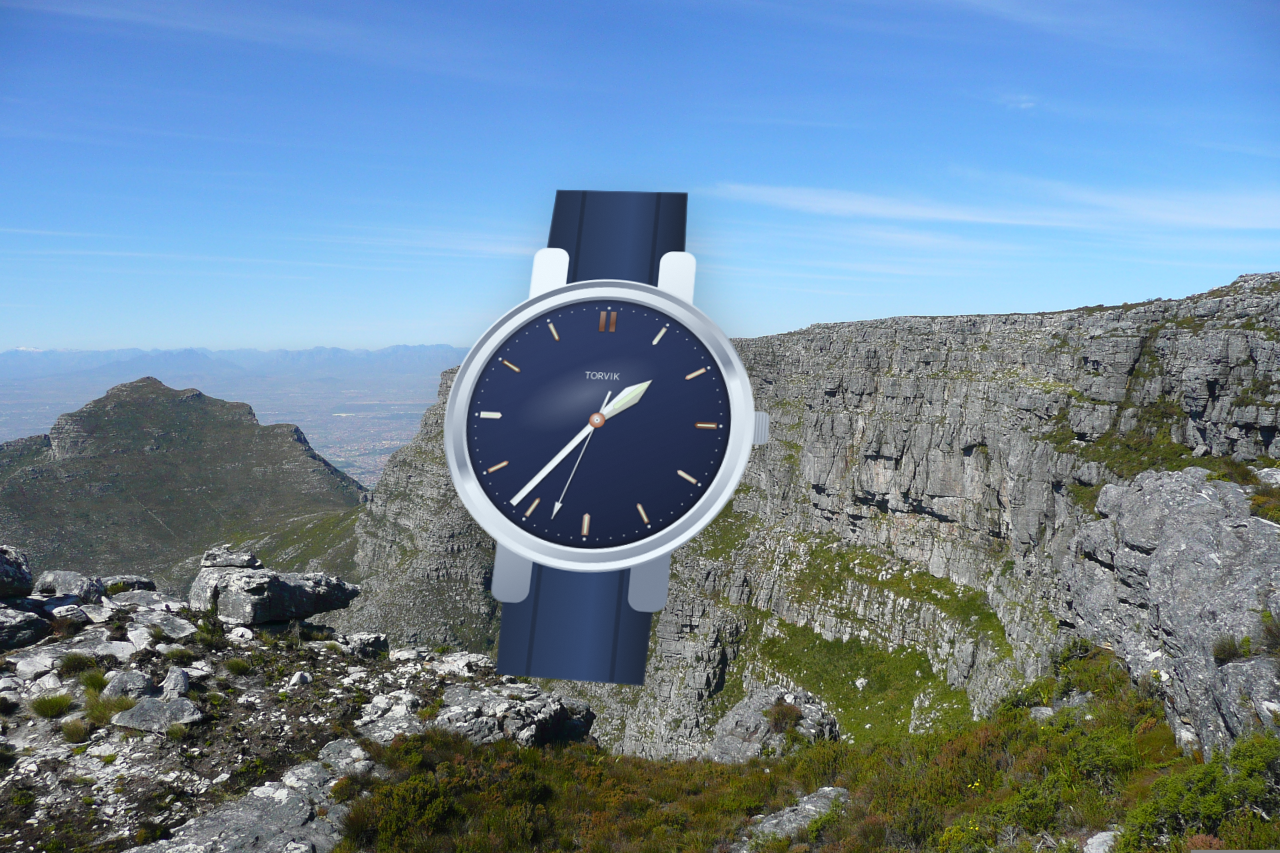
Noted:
1,36,33
